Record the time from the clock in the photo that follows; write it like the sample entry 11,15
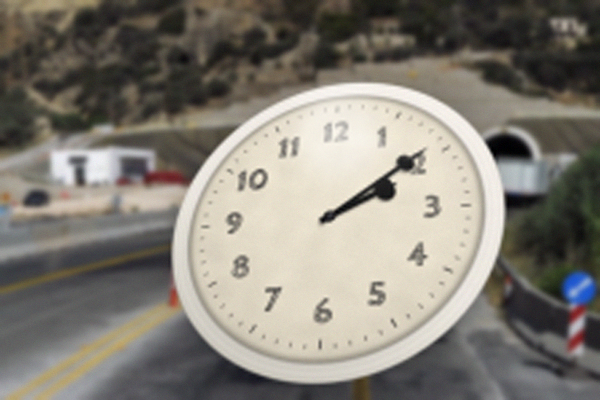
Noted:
2,09
